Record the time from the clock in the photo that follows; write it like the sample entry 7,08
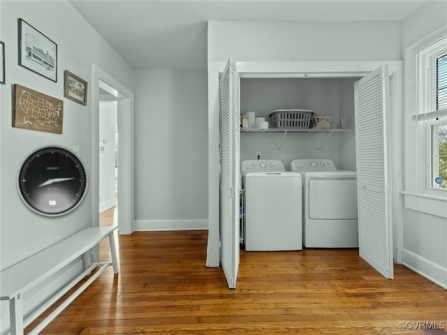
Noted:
8,14
